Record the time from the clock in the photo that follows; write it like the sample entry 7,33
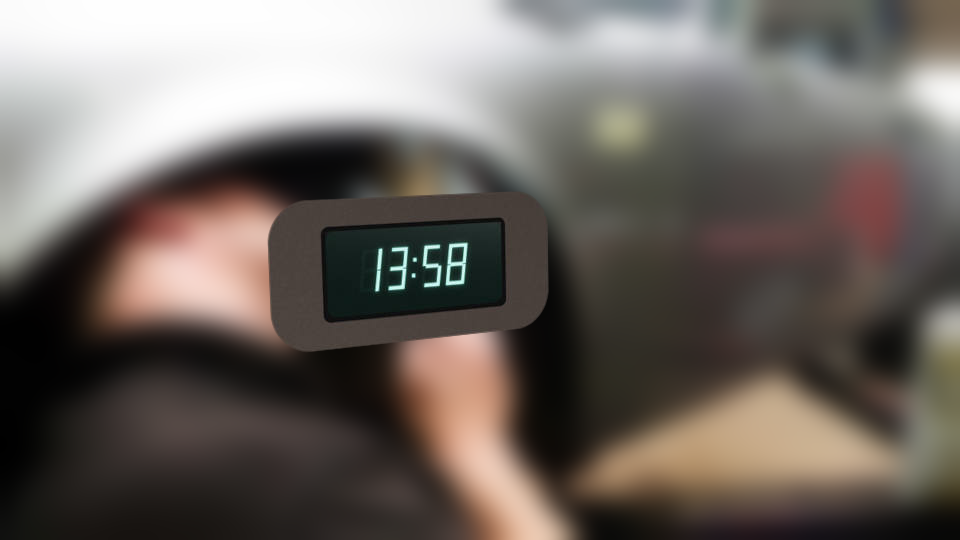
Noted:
13,58
